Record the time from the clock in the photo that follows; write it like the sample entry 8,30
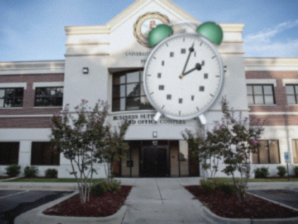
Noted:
2,03
